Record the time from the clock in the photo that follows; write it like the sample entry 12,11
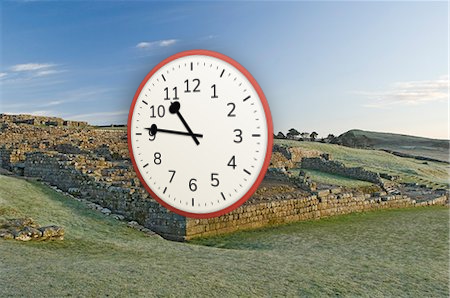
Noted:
10,46
